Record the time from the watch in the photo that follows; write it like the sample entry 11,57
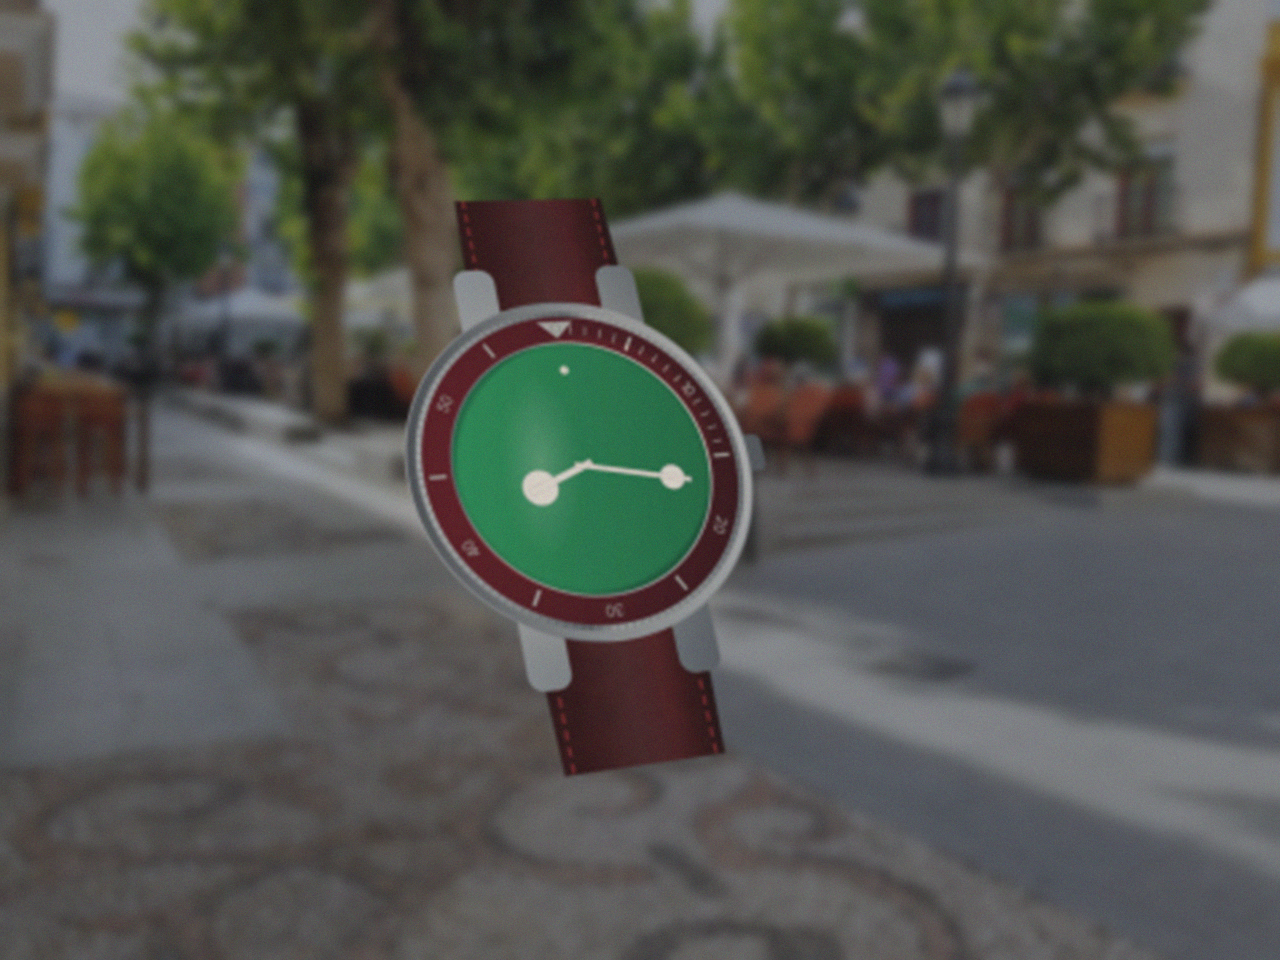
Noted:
8,17
